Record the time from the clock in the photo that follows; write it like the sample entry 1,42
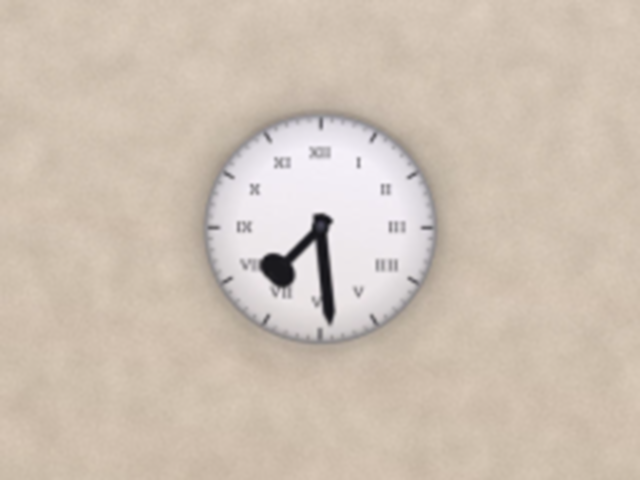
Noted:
7,29
